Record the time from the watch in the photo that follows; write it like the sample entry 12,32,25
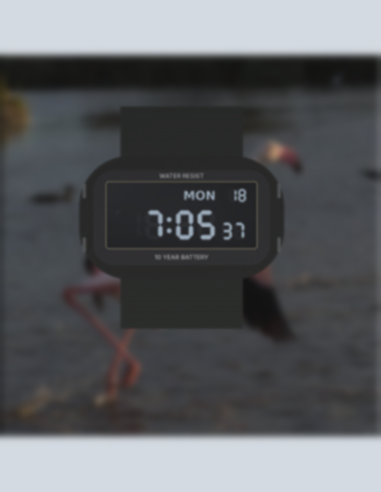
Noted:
7,05,37
